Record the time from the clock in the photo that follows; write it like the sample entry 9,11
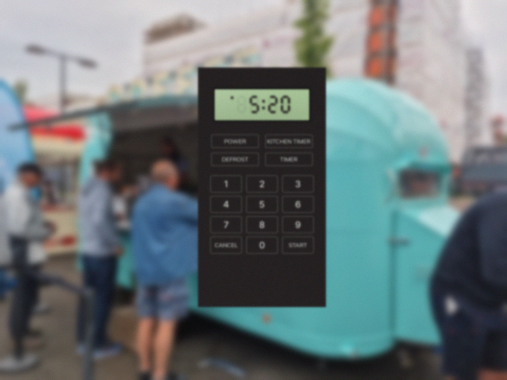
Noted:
5,20
